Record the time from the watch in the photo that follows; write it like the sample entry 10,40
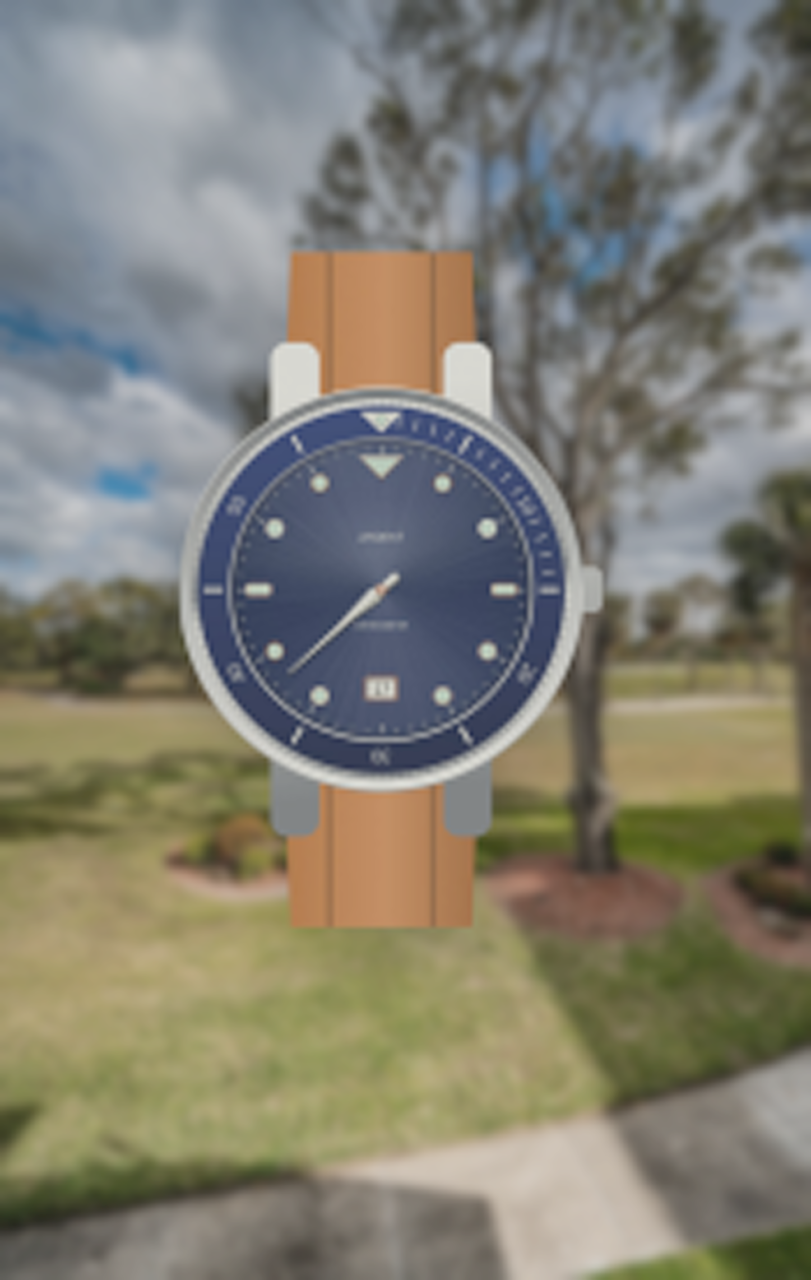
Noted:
7,38
